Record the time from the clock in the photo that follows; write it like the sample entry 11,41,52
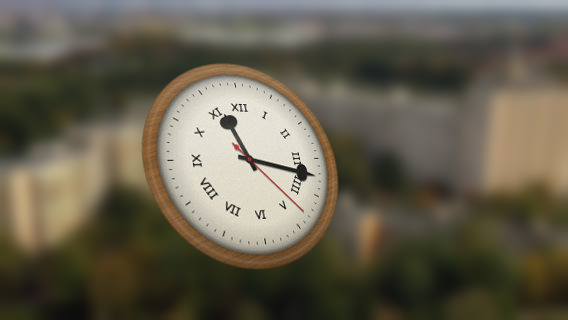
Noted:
11,17,23
